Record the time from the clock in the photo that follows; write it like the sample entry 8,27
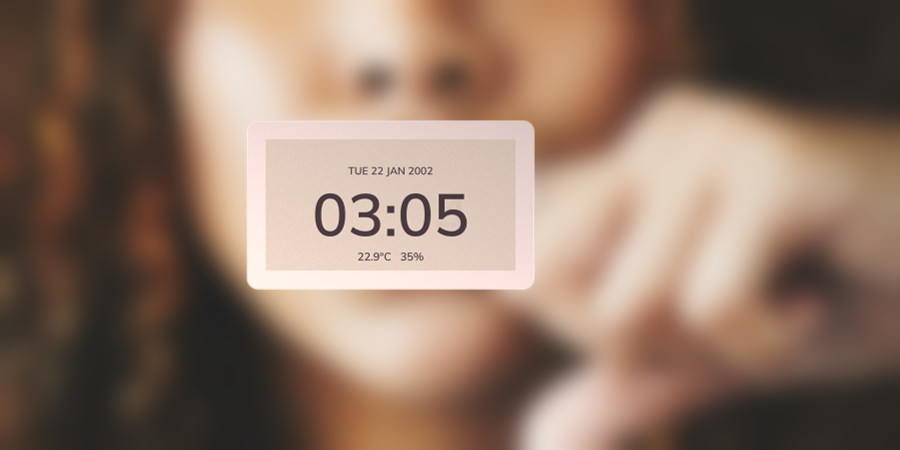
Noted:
3,05
